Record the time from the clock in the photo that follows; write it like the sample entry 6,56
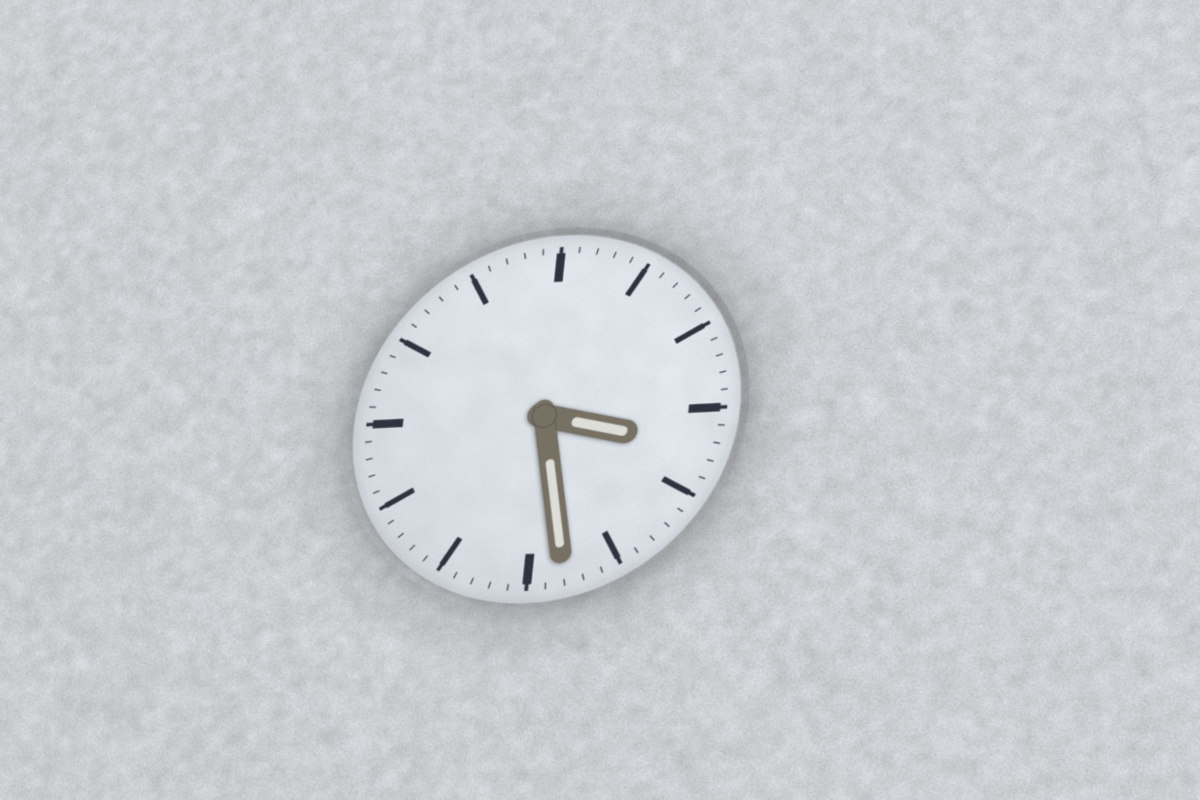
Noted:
3,28
